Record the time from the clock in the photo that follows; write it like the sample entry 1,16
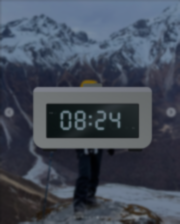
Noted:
8,24
